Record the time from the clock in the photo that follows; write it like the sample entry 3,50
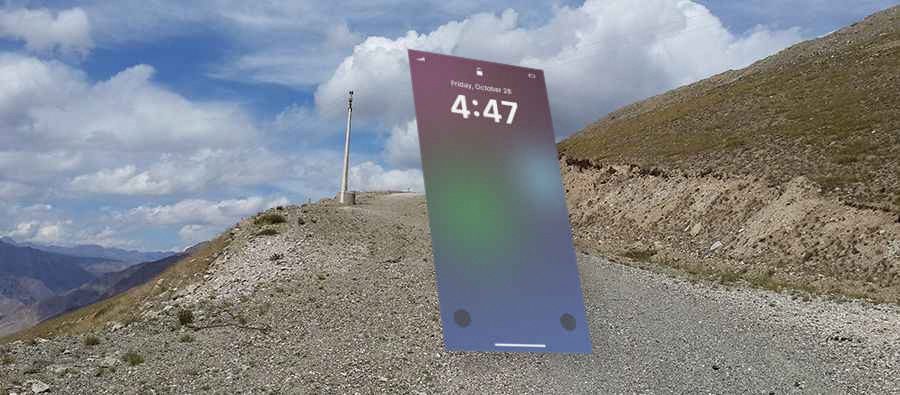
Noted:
4,47
